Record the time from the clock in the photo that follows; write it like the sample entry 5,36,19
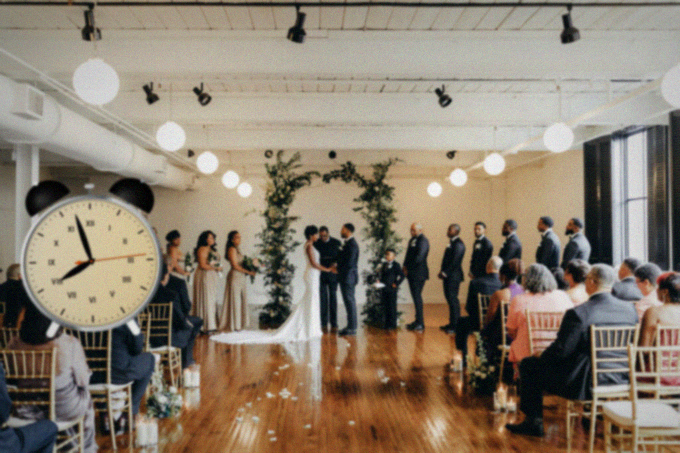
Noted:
7,57,14
